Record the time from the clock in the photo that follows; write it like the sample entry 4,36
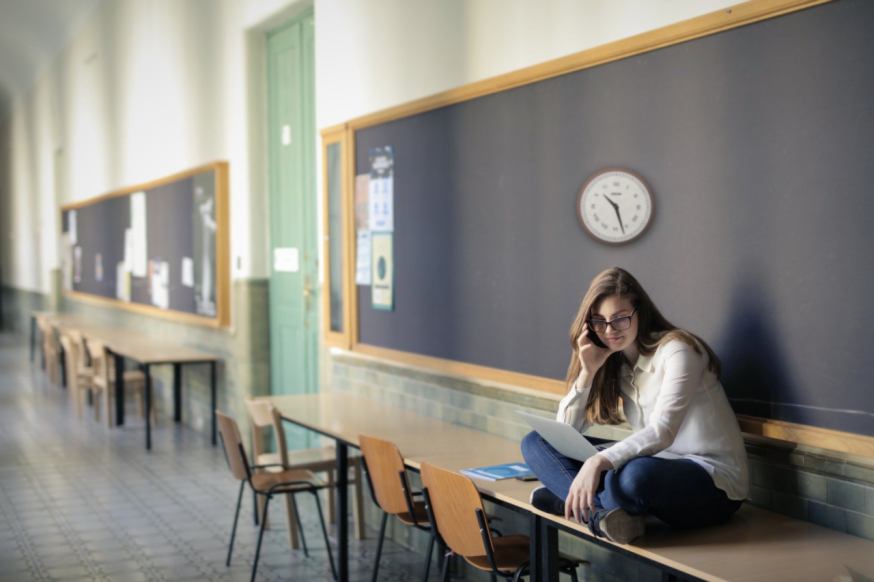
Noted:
10,27
